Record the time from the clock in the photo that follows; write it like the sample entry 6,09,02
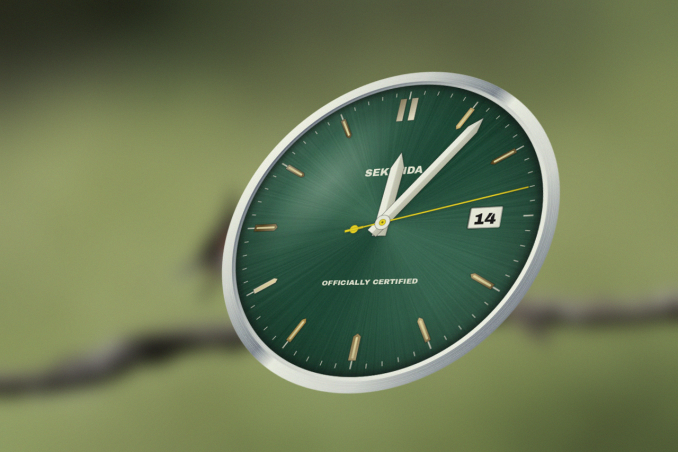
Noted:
12,06,13
